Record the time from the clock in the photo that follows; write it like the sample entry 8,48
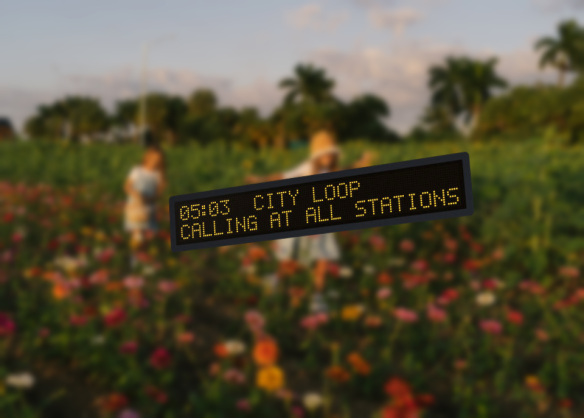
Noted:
5,03
